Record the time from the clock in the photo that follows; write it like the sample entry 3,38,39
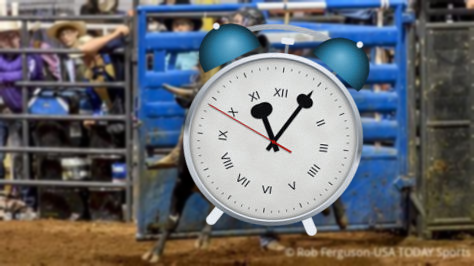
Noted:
11,04,49
